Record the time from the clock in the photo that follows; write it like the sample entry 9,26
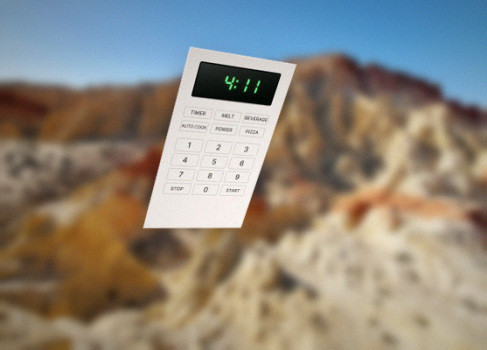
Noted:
4,11
